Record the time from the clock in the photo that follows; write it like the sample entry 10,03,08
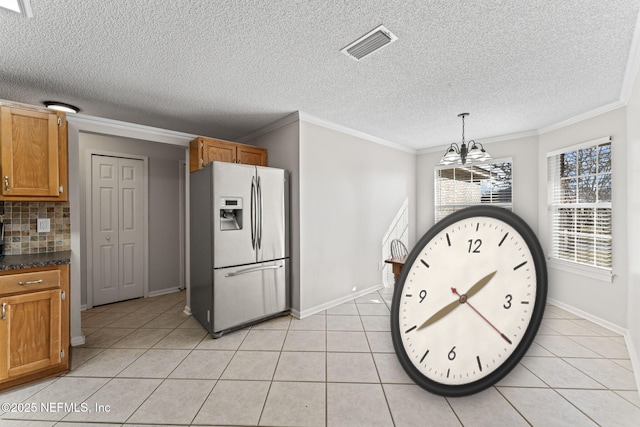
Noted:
1,39,20
